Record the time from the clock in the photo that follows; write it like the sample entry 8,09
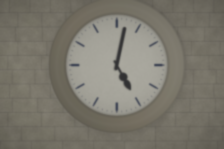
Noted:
5,02
